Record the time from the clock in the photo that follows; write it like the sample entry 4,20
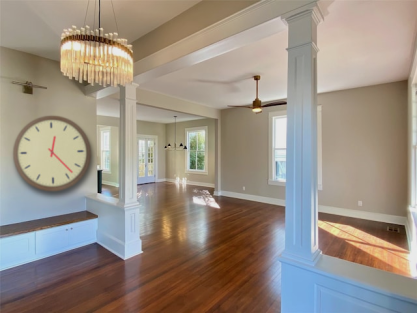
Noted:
12,23
